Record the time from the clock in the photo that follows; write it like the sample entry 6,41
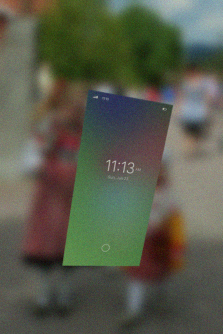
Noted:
11,13
